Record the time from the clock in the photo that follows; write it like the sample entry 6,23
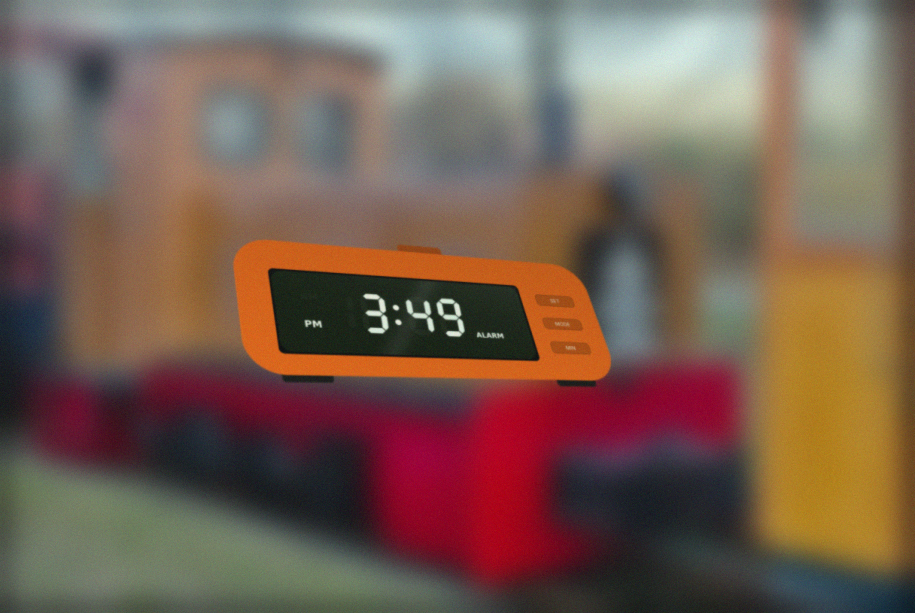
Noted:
3,49
